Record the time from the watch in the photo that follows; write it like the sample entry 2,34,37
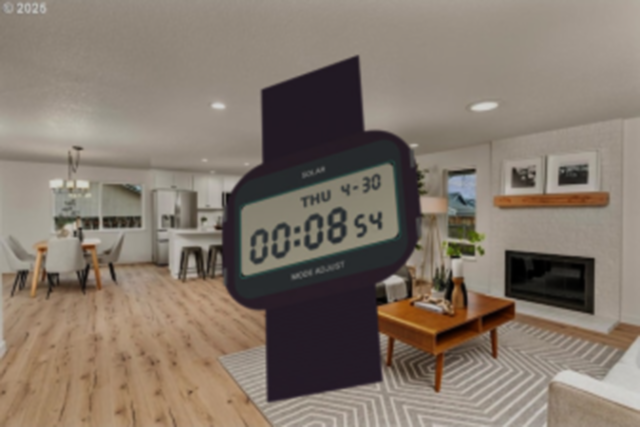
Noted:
0,08,54
